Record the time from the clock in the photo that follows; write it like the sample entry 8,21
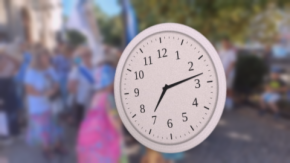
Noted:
7,13
